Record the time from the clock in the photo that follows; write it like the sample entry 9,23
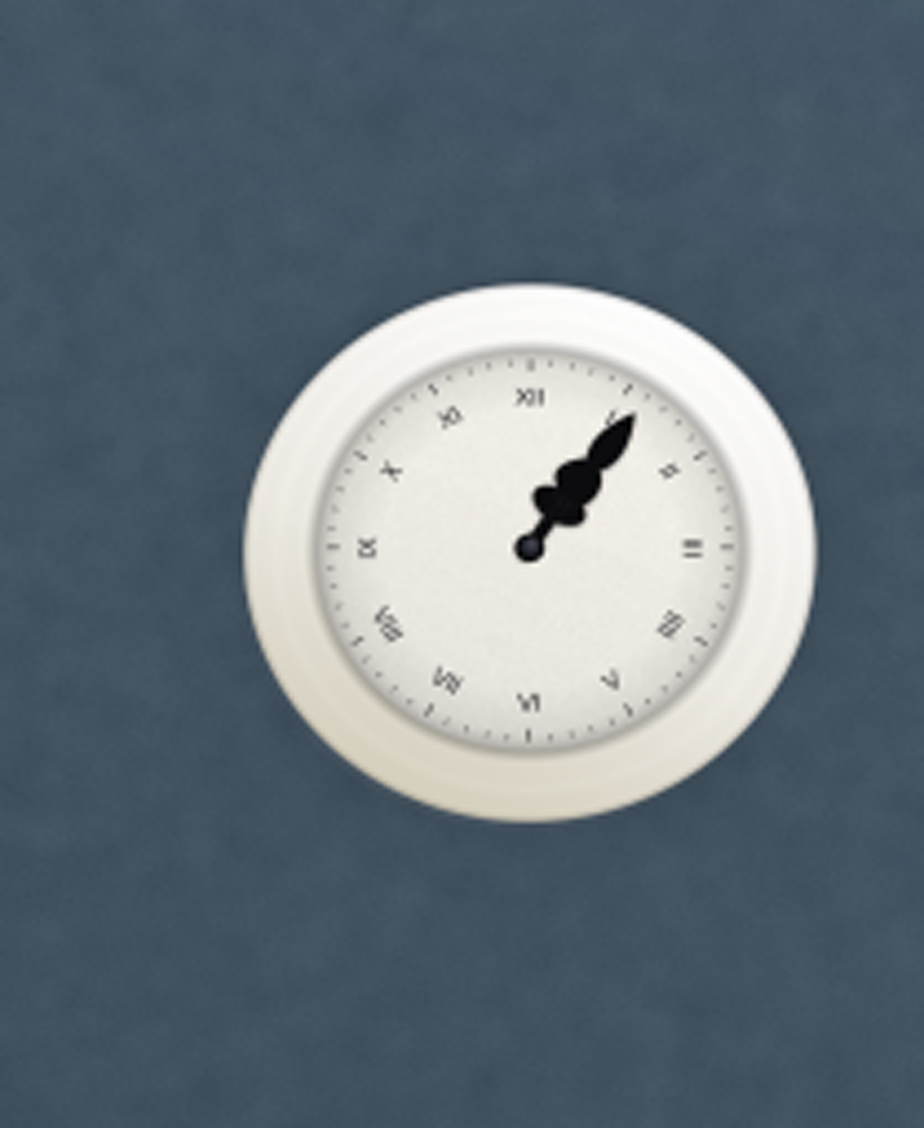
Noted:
1,06
